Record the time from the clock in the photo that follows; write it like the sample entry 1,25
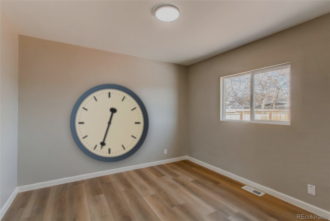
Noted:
12,33
